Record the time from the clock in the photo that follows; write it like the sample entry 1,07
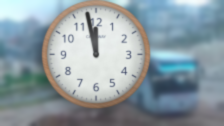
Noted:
11,58
